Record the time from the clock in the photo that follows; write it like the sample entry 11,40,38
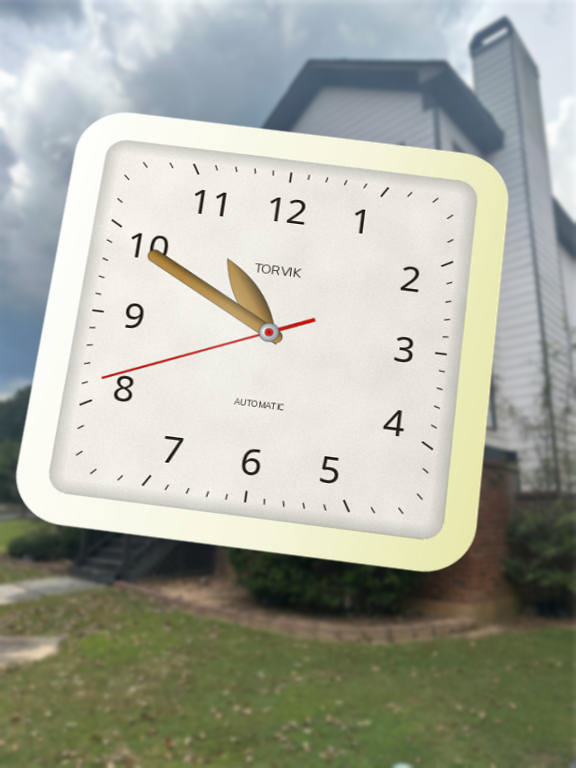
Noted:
10,49,41
